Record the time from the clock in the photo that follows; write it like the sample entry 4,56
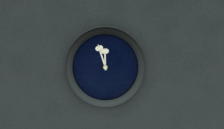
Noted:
11,57
